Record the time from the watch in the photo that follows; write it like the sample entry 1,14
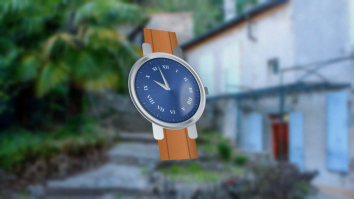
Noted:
9,57
